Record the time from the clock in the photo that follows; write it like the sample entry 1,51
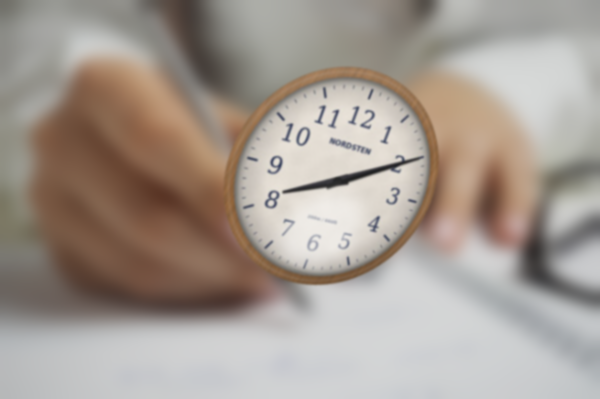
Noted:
8,10
